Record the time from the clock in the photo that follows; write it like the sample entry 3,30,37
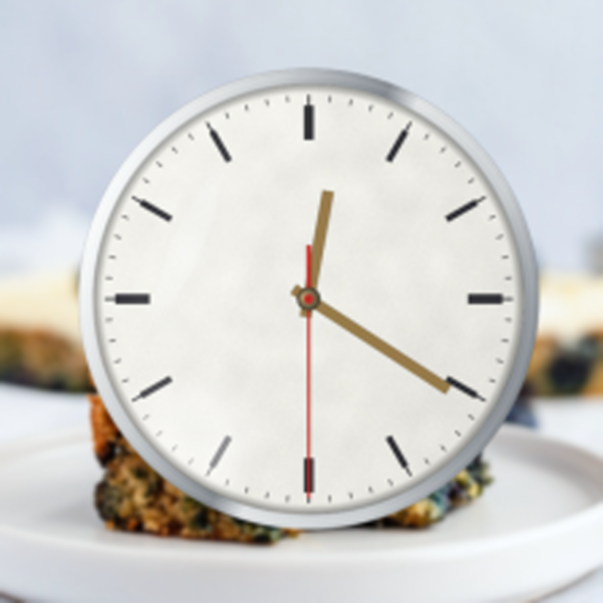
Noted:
12,20,30
